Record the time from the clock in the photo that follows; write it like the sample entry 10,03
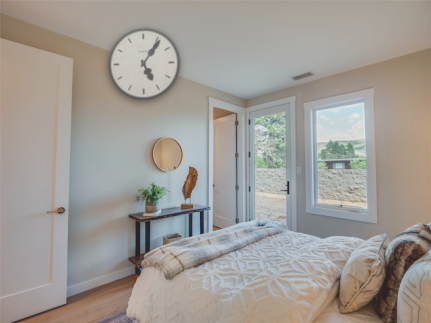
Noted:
5,06
